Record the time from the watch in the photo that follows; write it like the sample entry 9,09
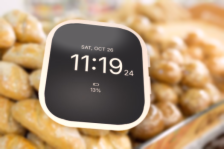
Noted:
11,19
